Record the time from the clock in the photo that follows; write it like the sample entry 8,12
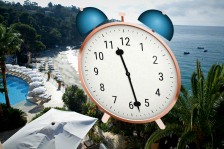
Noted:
11,28
